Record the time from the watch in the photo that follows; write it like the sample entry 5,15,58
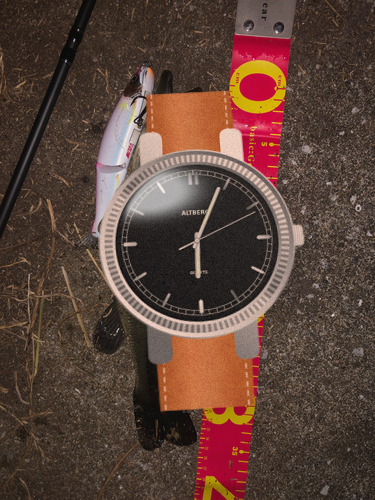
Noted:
6,04,11
